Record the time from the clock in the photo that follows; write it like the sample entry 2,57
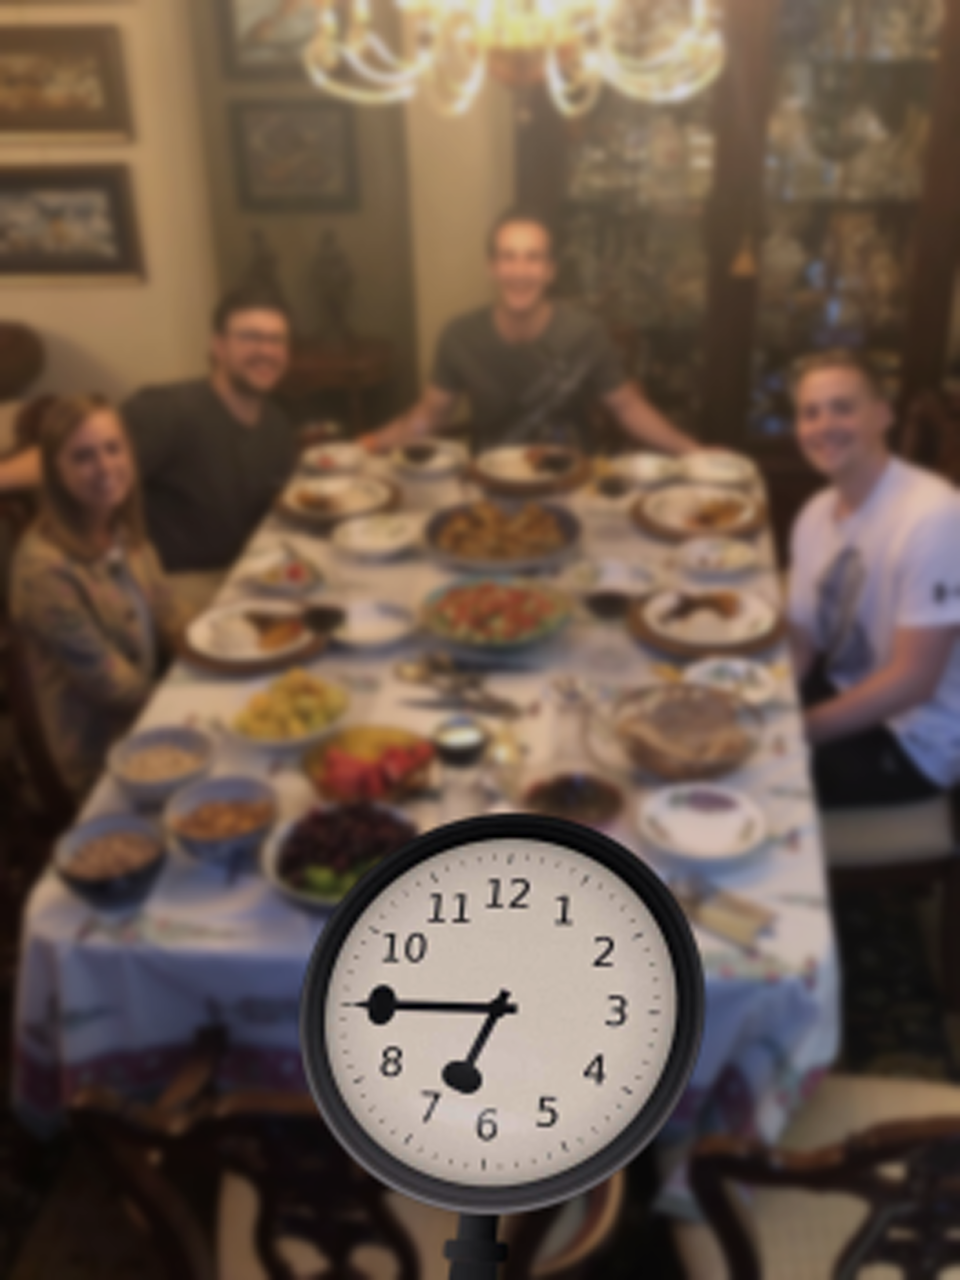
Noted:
6,45
